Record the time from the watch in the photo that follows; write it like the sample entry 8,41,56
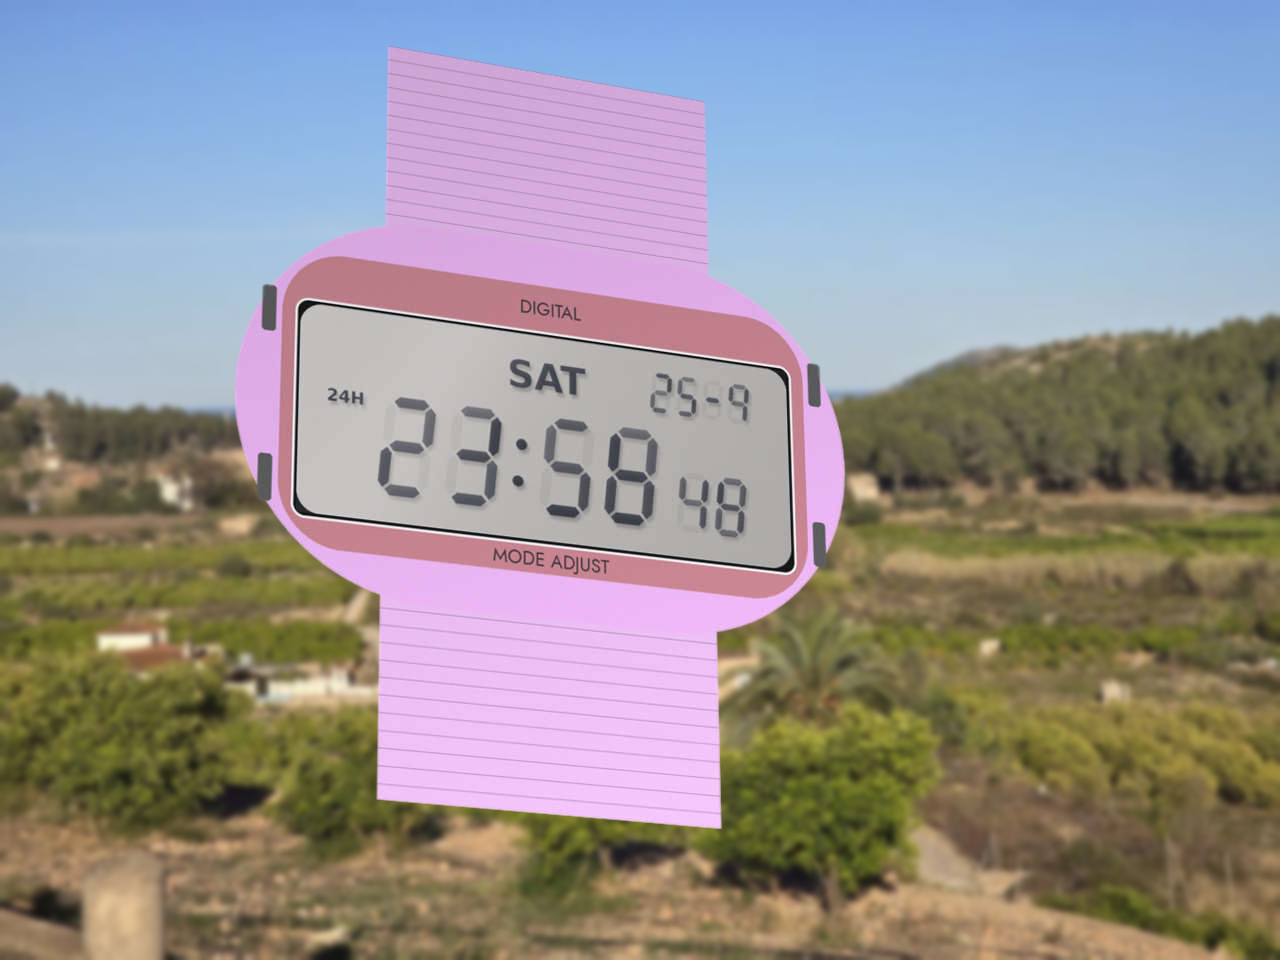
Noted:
23,58,48
